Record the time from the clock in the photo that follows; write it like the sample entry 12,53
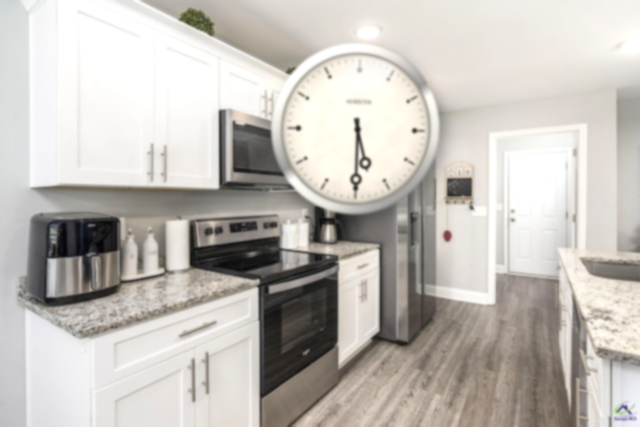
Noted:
5,30
